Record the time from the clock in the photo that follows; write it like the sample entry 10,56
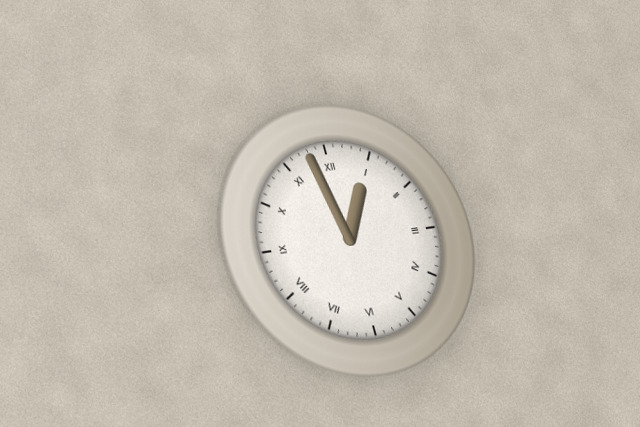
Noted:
12,58
